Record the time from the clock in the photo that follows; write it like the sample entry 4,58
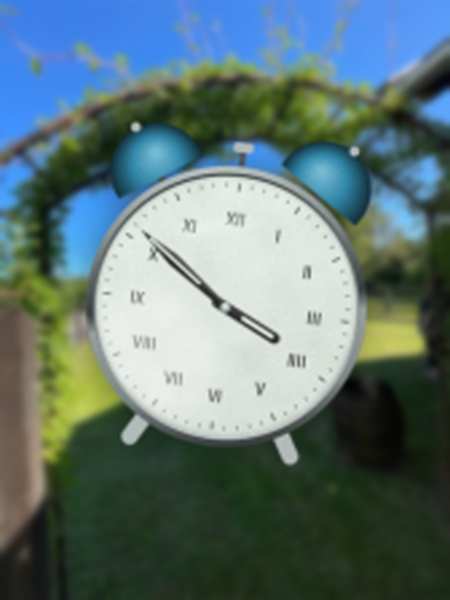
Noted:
3,51
